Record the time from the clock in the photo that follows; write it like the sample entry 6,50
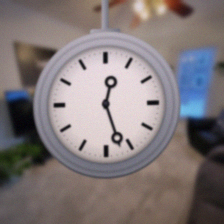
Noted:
12,27
